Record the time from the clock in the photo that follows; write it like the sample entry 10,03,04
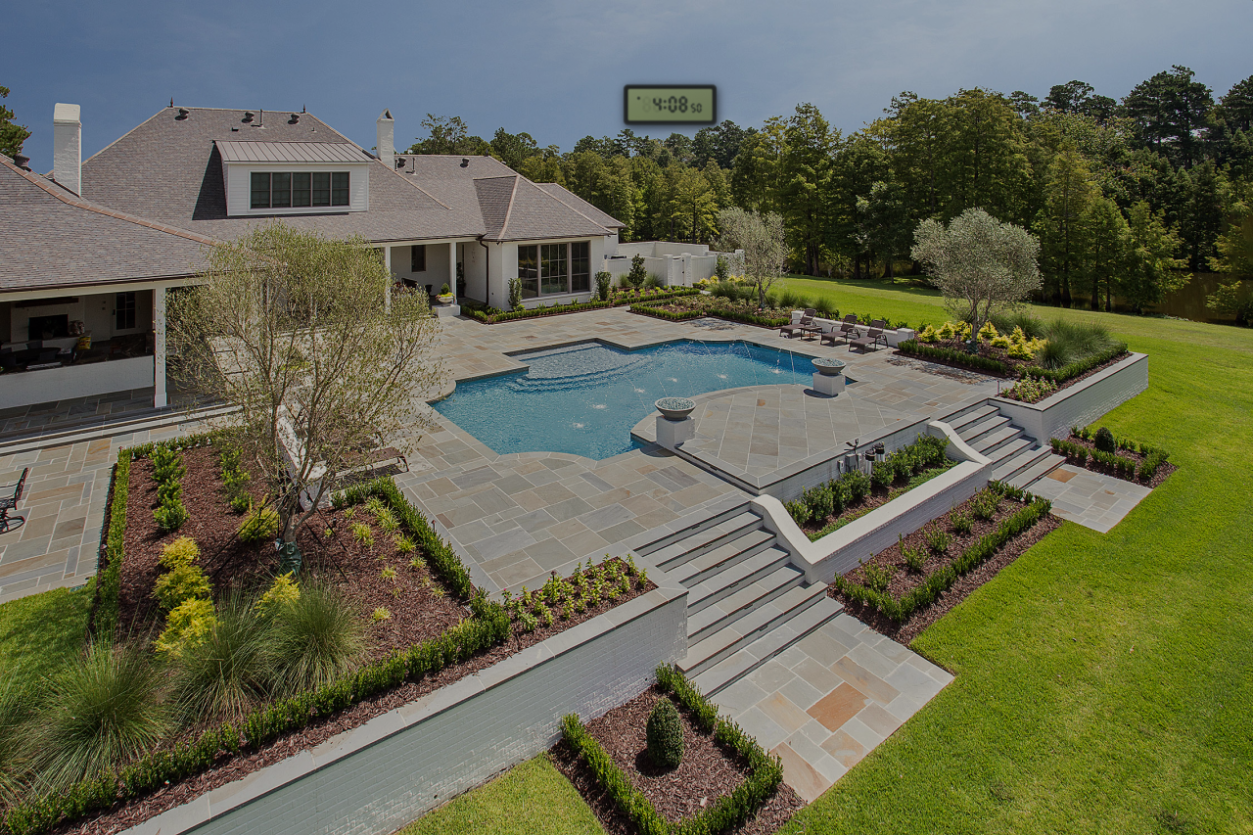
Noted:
4,08,50
